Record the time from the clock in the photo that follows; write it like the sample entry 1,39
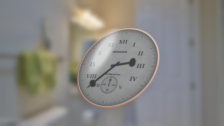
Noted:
2,37
